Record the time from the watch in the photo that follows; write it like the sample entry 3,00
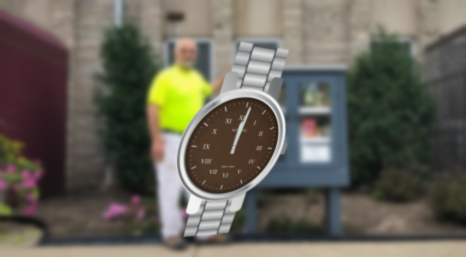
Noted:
12,01
